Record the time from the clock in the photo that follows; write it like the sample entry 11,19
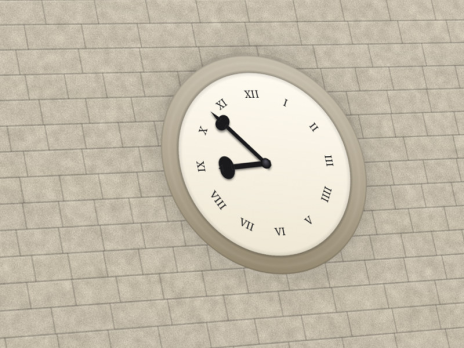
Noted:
8,53
